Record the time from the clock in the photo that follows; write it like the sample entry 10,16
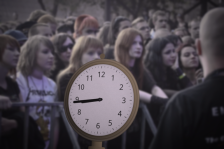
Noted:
8,44
